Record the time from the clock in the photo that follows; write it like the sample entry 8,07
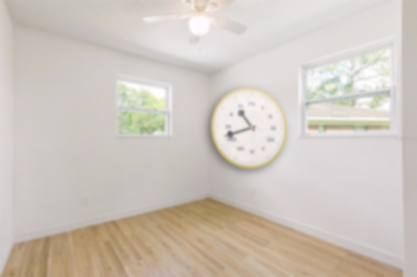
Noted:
10,42
